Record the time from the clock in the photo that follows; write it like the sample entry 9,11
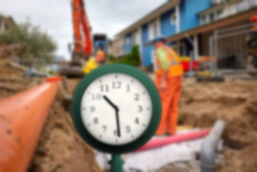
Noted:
10,29
